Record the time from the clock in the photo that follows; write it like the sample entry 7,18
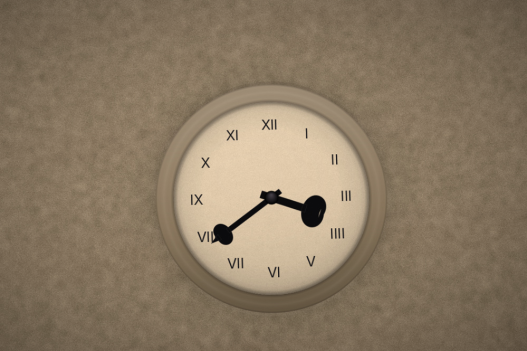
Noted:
3,39
